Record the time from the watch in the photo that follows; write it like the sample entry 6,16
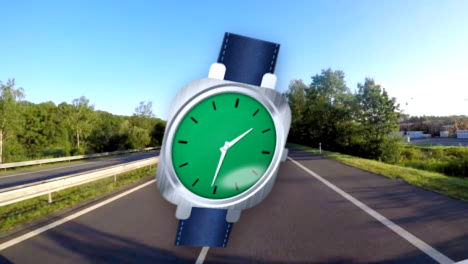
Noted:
1,31
